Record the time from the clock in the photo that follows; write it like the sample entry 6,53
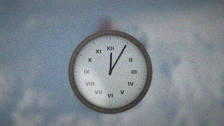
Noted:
12,05
